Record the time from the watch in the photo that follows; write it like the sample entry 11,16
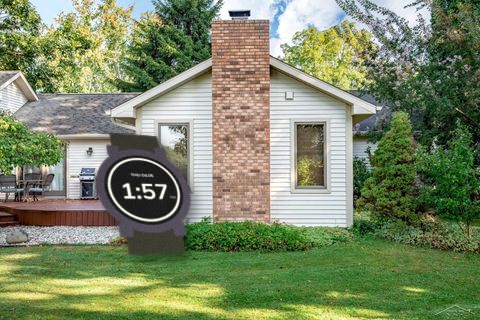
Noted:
1,57
